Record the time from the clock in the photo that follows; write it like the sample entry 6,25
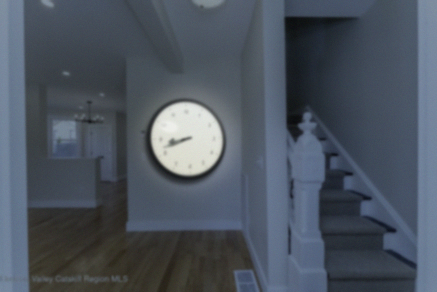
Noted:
8,42
